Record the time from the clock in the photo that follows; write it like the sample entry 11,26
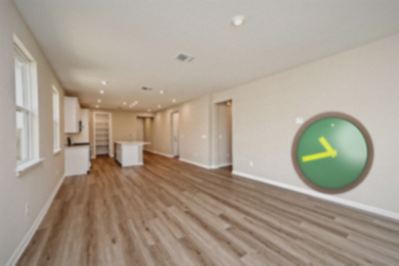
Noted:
10,43
